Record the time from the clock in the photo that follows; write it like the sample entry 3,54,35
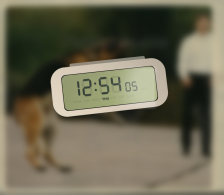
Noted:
12,54,05
